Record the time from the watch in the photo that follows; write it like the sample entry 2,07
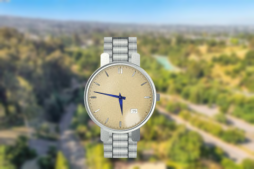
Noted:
5,47
